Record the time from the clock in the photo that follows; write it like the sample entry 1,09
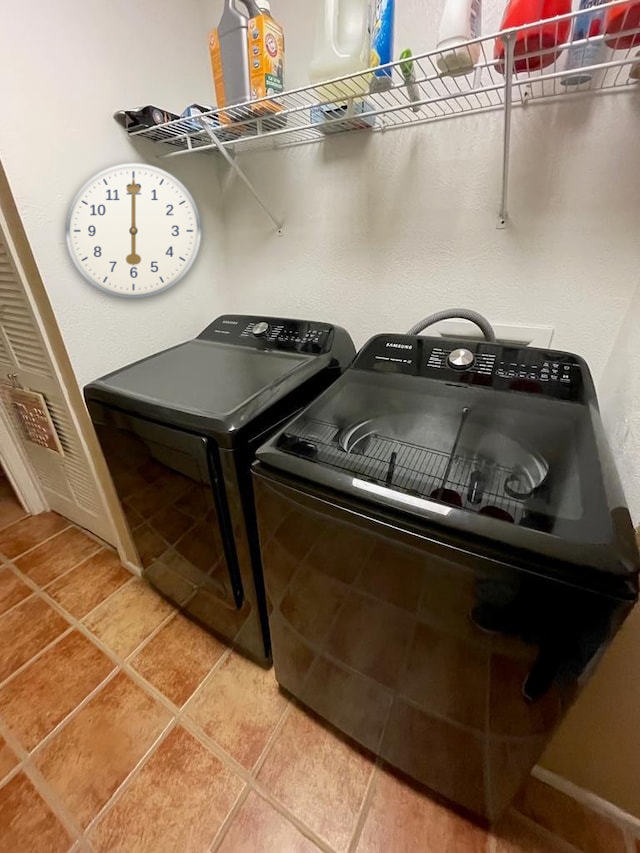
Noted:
6,00
